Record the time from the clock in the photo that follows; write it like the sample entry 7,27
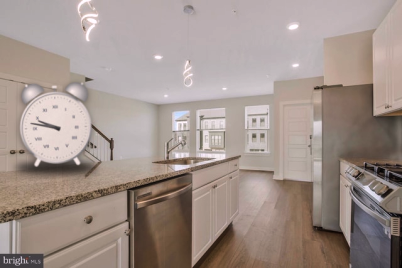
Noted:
9,47
